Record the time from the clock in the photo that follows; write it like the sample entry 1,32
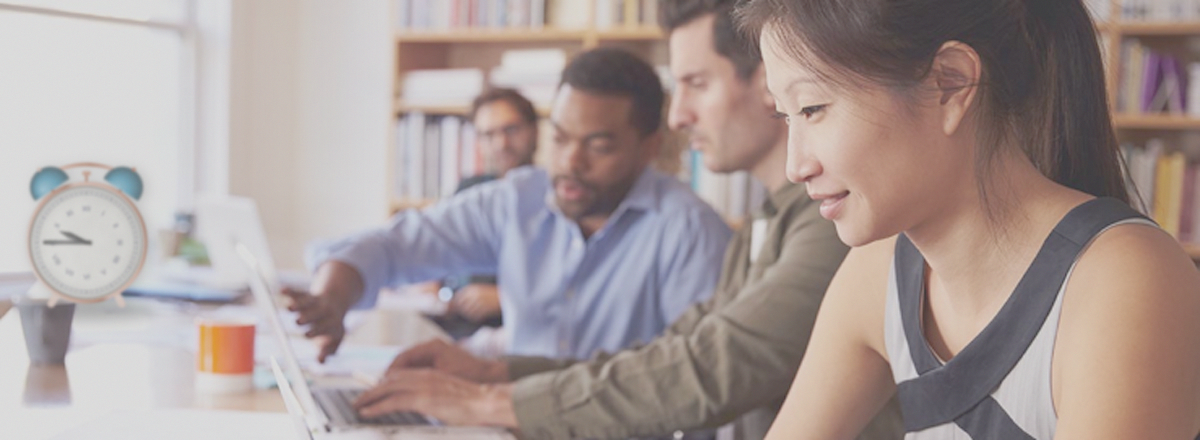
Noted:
9,45
